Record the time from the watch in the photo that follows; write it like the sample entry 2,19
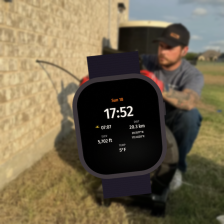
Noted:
17,52
